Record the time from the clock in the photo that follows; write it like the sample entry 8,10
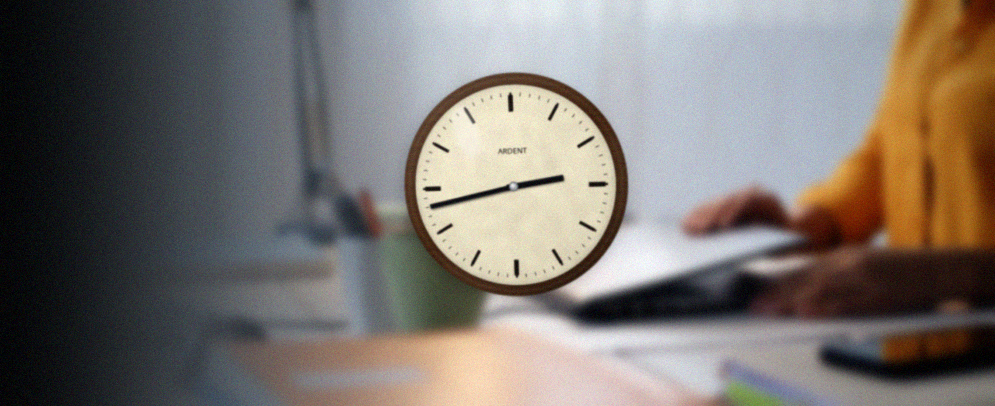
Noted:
2,43
